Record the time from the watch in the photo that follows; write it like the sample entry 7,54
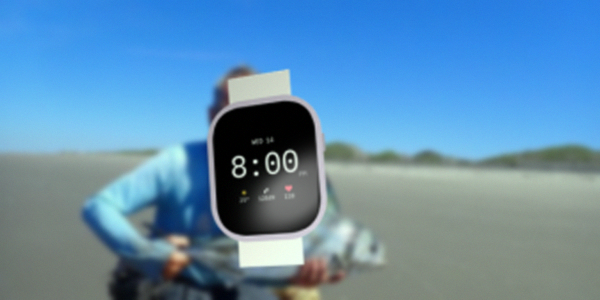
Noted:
8,00
